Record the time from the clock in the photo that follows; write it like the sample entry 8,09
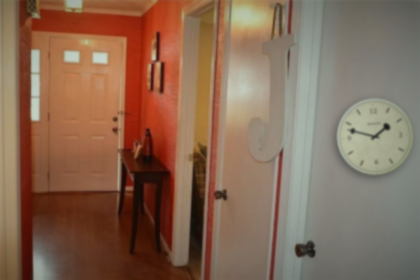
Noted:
1,48
